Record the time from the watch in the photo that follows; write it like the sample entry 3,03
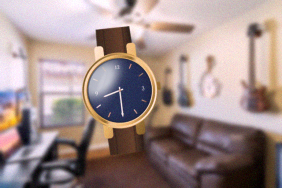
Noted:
8,30
